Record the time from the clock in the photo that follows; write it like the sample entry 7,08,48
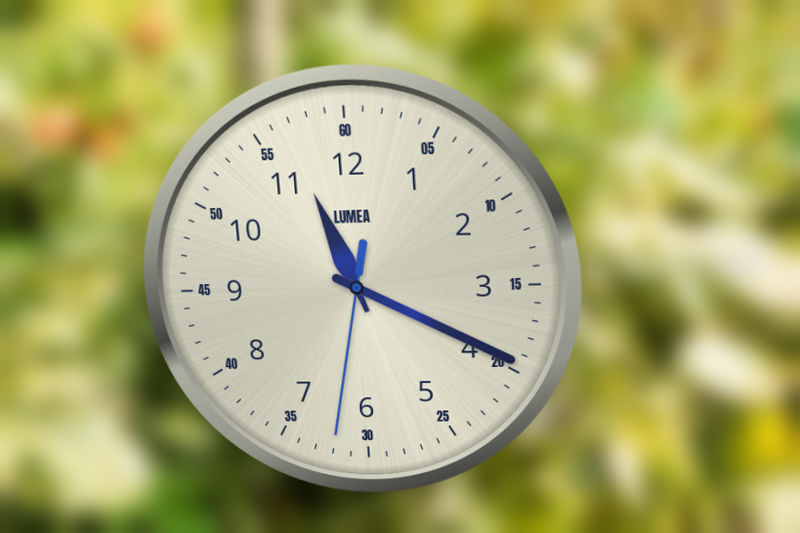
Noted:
11,19,32
